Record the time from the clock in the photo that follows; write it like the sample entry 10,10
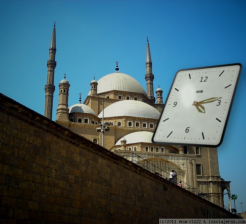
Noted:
4,13
